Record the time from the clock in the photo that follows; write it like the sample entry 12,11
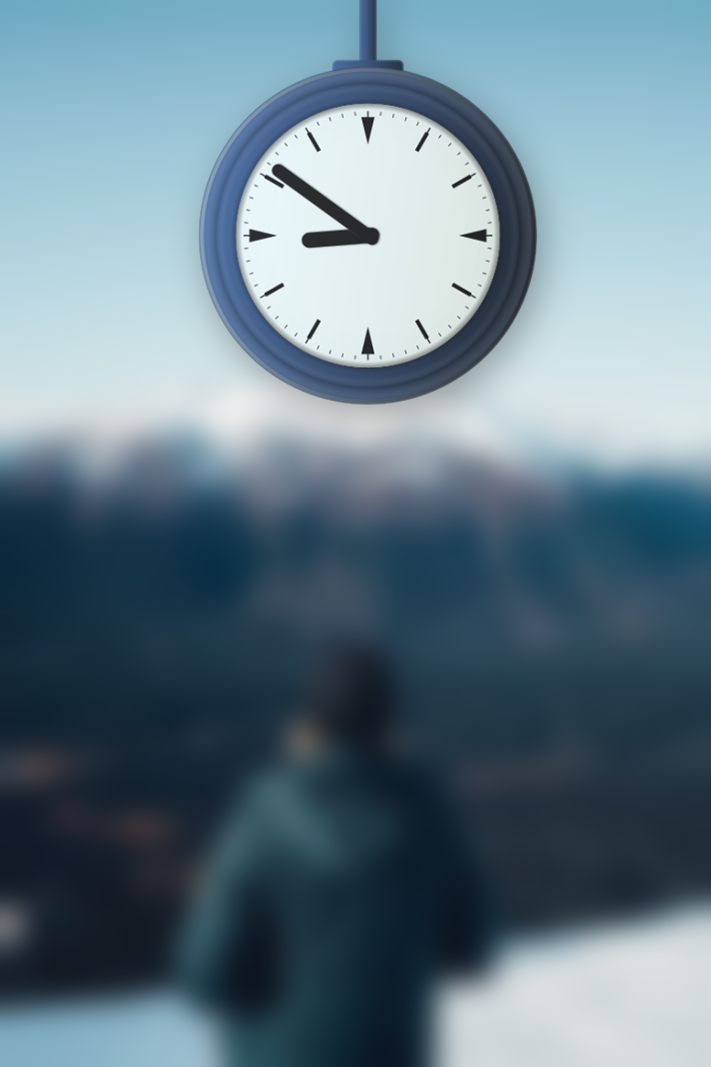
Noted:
8,51
